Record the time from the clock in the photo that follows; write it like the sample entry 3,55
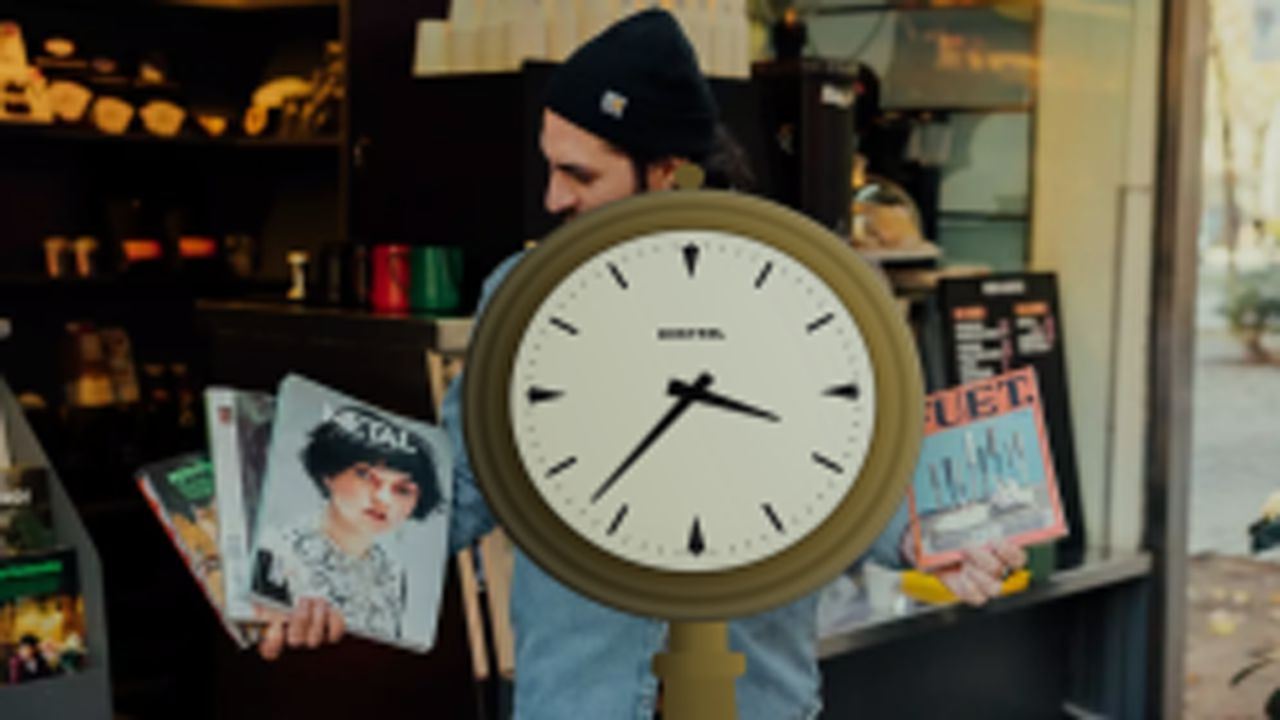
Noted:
3,37
